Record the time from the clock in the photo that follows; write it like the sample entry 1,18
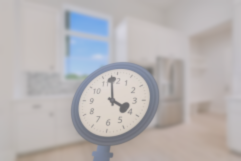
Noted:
3,58
